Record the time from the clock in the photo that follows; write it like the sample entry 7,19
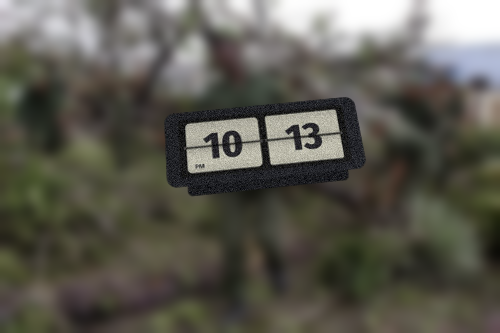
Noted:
10,13
